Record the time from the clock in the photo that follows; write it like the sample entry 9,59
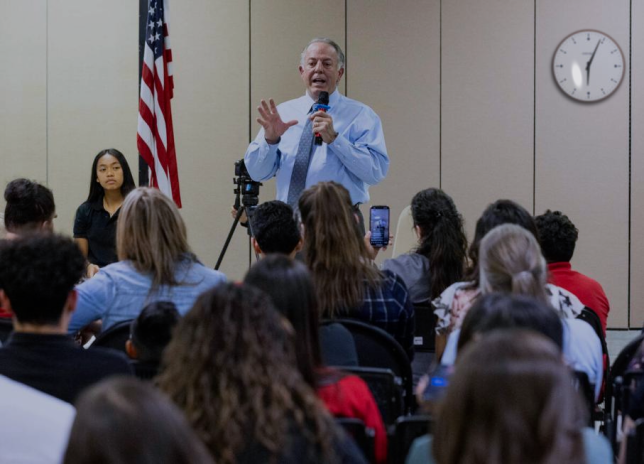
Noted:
6,04
